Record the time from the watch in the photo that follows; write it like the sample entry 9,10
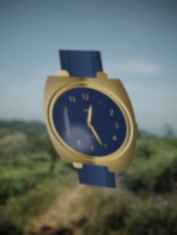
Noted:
12,26
